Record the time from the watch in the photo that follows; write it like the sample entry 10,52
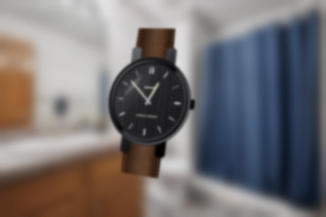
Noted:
12,52
